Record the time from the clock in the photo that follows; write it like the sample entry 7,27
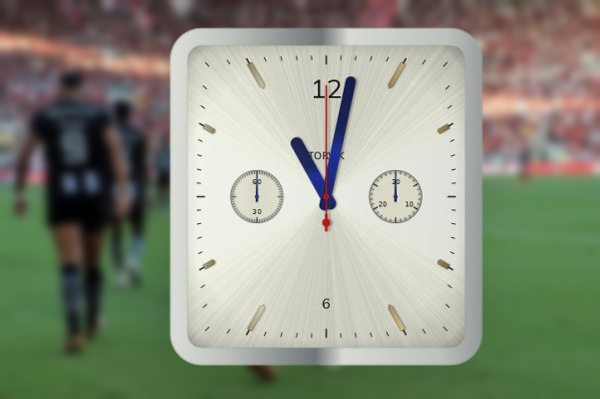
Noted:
11,02
